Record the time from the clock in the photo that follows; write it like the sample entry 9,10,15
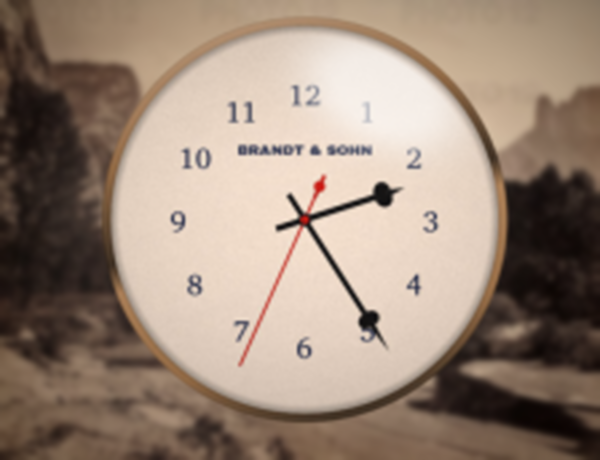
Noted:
2,24,34
